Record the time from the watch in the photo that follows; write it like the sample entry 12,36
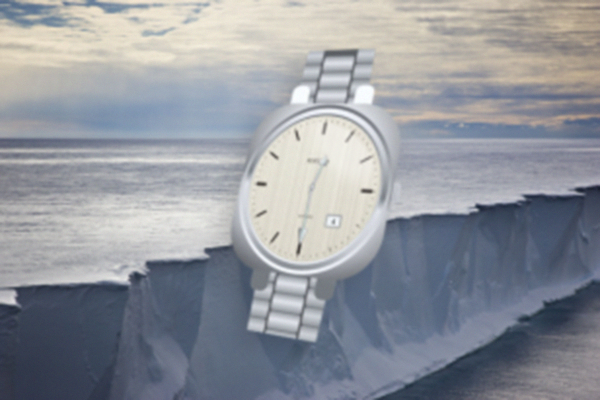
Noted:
12,30
